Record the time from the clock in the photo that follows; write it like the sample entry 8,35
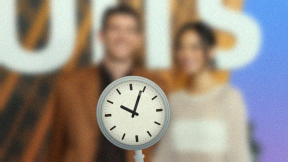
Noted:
10,04
